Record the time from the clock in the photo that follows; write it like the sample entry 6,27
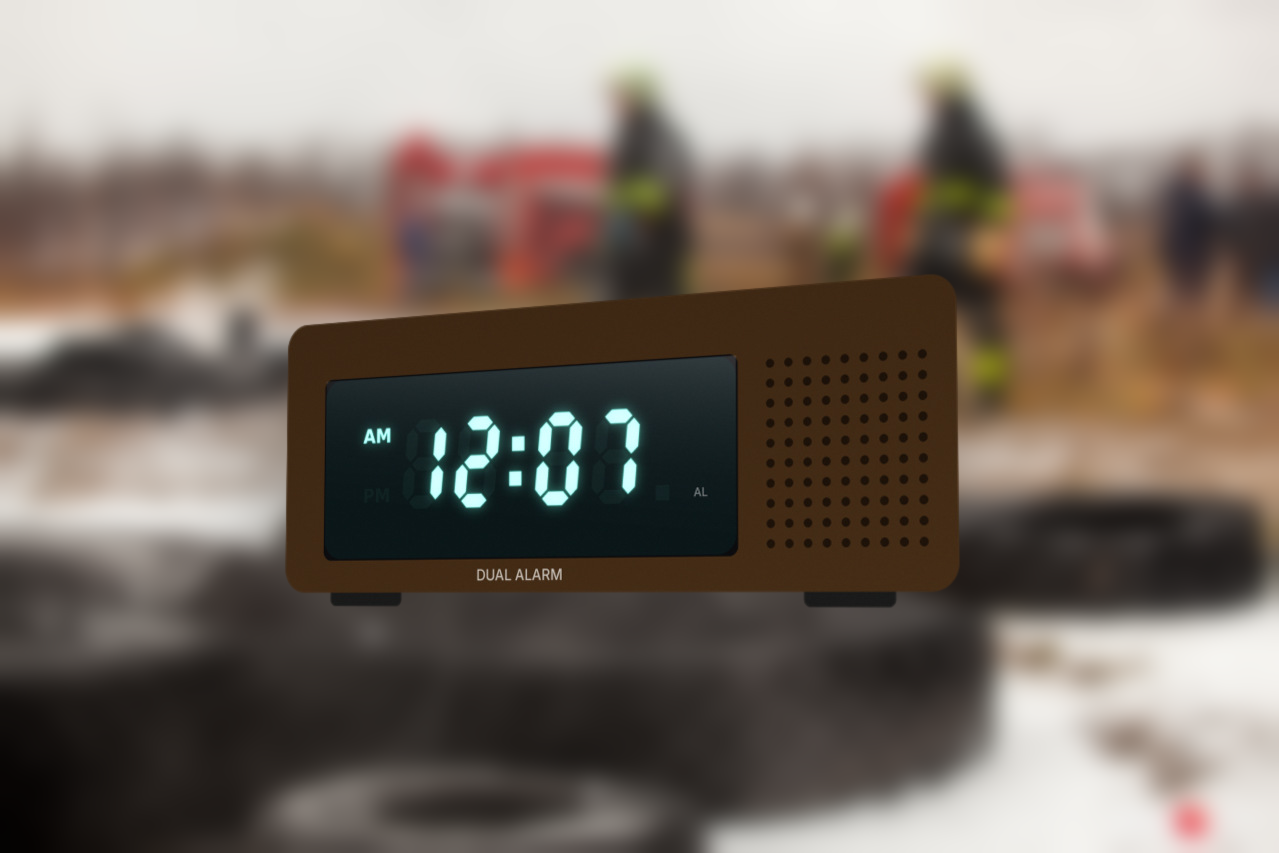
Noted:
12,07
